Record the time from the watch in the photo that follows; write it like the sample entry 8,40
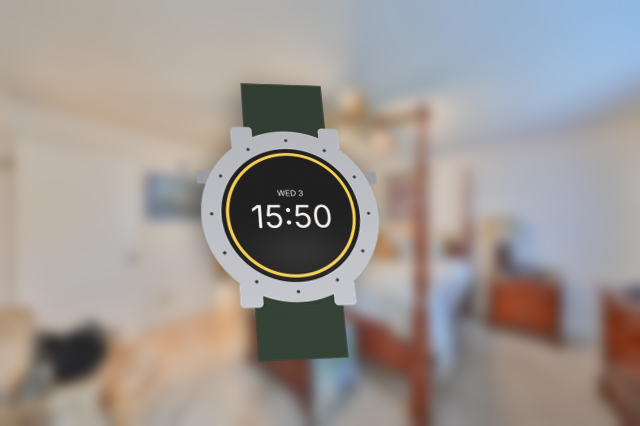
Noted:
15,50
